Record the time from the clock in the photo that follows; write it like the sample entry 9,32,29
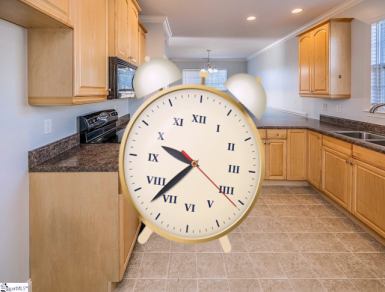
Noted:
9,37,21
